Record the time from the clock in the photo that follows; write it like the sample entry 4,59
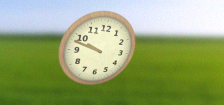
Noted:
9,48
